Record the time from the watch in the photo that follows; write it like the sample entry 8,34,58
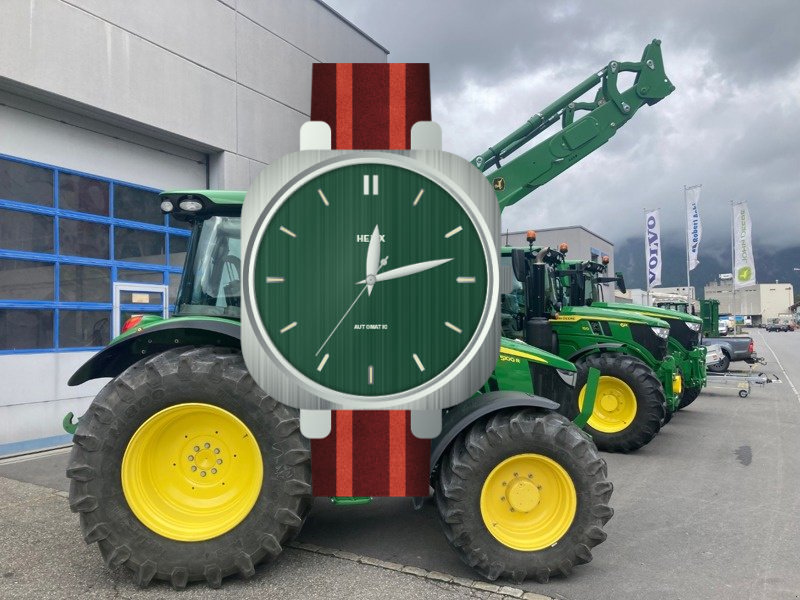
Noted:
12,12,36
